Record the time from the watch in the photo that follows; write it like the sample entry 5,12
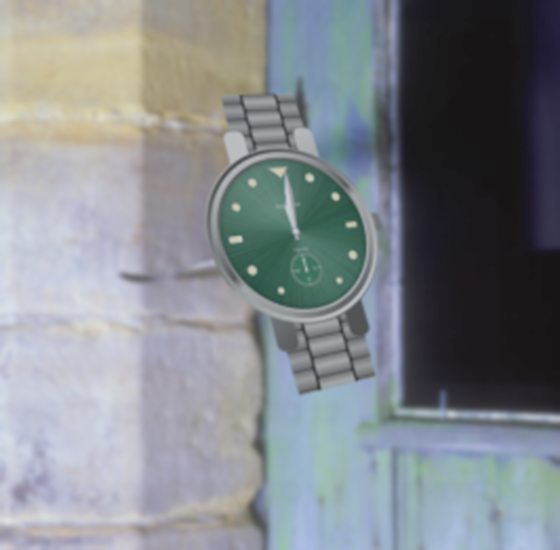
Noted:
12,01
